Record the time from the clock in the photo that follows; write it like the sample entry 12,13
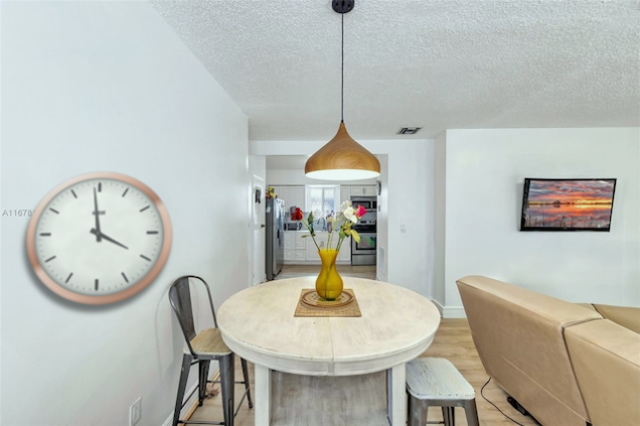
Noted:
3,59
